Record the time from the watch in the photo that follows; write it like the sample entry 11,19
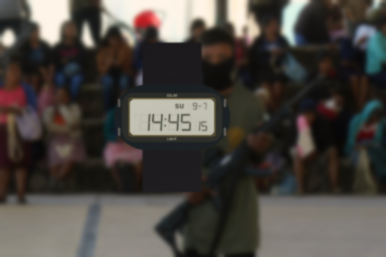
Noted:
14,45
